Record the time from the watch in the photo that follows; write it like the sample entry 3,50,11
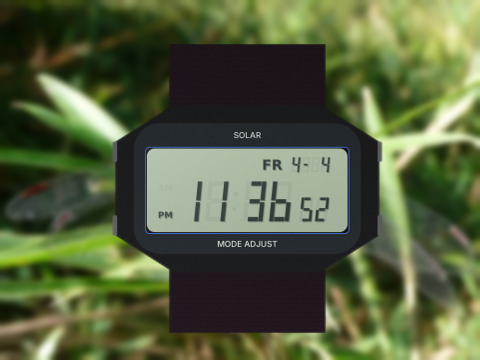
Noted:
11,36,52
